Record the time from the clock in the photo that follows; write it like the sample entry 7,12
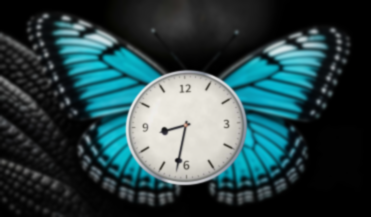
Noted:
8,32
